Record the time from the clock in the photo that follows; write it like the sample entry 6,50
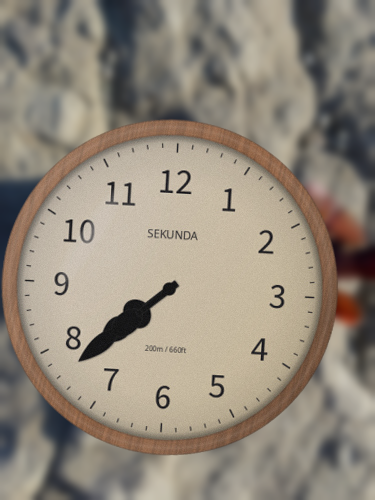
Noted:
7,38
